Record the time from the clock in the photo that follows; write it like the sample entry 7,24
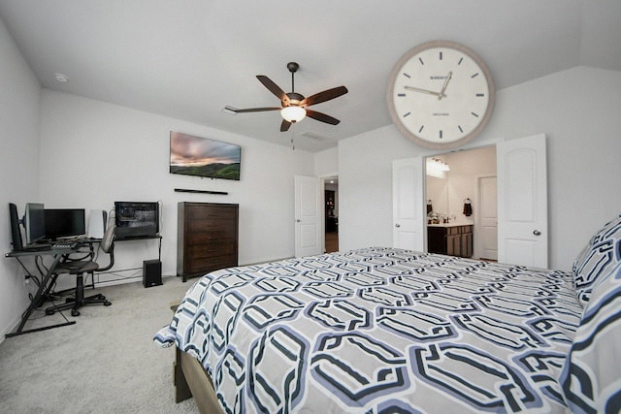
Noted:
12,47
